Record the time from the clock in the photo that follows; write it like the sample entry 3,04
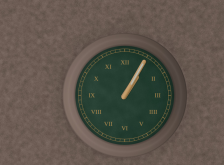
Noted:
1,05
